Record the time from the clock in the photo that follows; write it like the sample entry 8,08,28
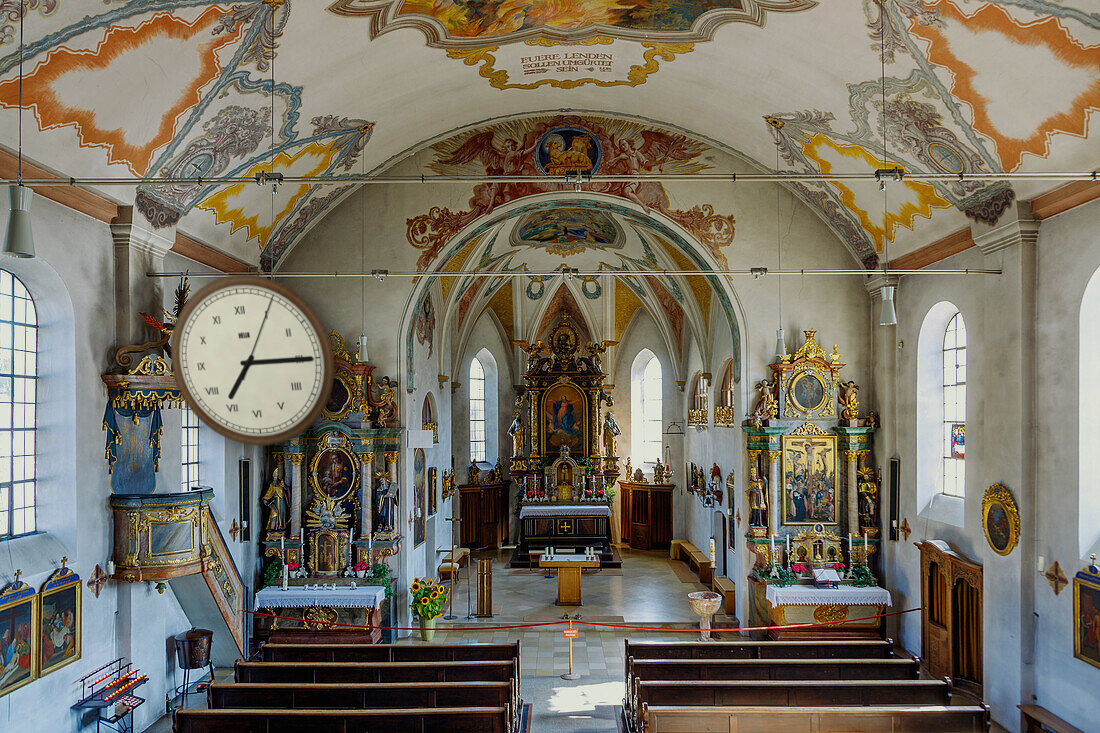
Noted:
7,15,05
